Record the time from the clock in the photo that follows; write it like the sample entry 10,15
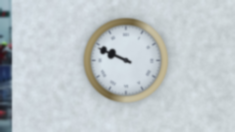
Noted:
9,49
